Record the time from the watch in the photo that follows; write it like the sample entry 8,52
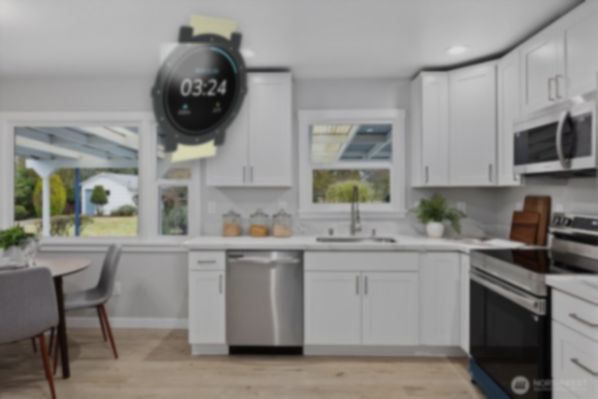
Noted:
3,24
